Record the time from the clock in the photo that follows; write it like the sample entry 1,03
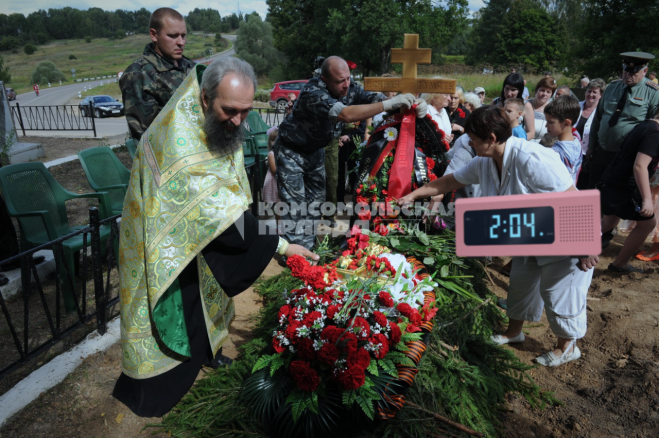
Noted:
2,04
